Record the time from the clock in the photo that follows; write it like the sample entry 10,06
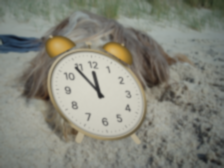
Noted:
11,54
